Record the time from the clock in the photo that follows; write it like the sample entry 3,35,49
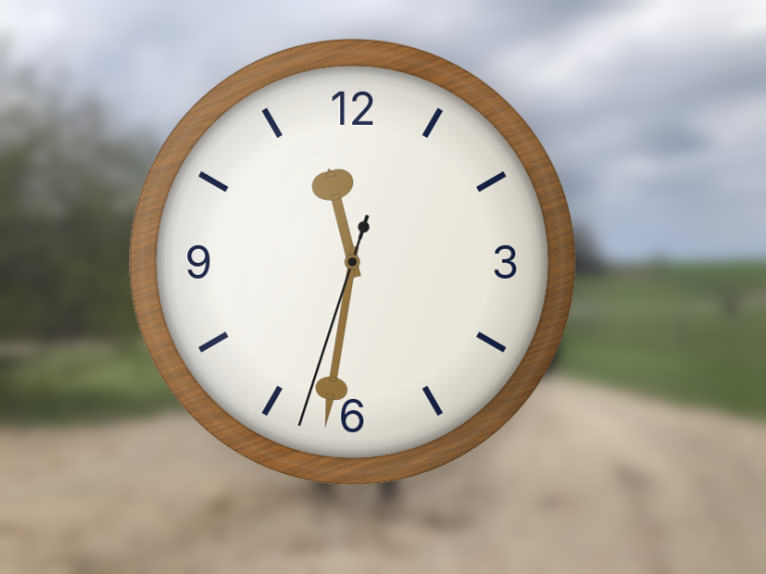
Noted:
11,31,33
